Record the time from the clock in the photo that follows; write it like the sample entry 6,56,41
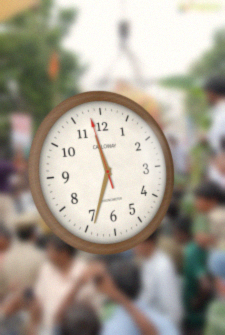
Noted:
11,33,58
